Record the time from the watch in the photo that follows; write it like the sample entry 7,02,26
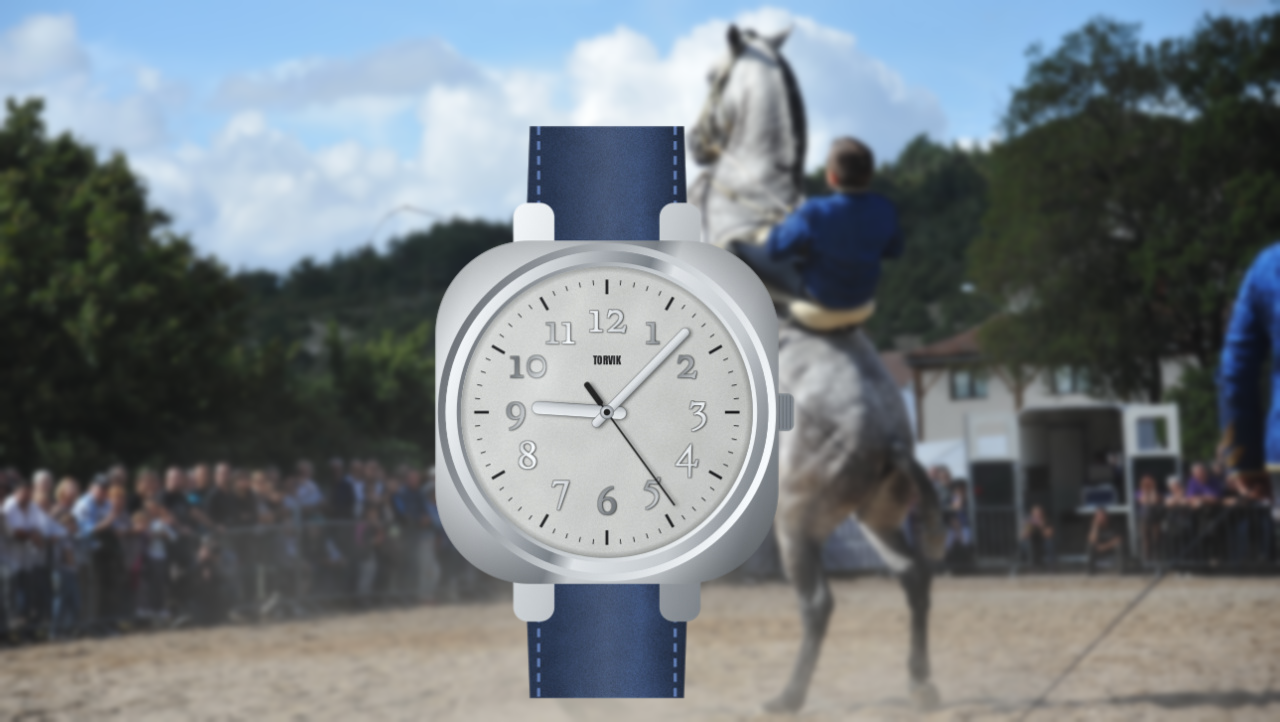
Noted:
9,07,24
